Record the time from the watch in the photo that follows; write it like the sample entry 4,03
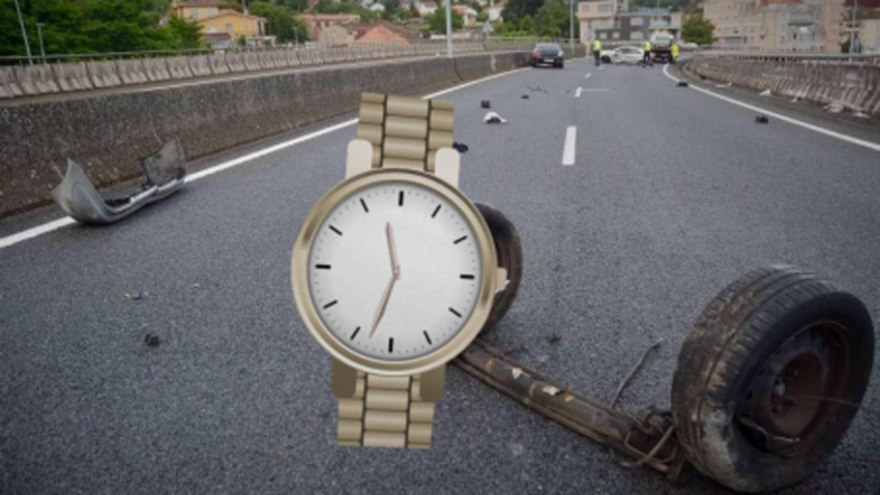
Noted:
11,33
